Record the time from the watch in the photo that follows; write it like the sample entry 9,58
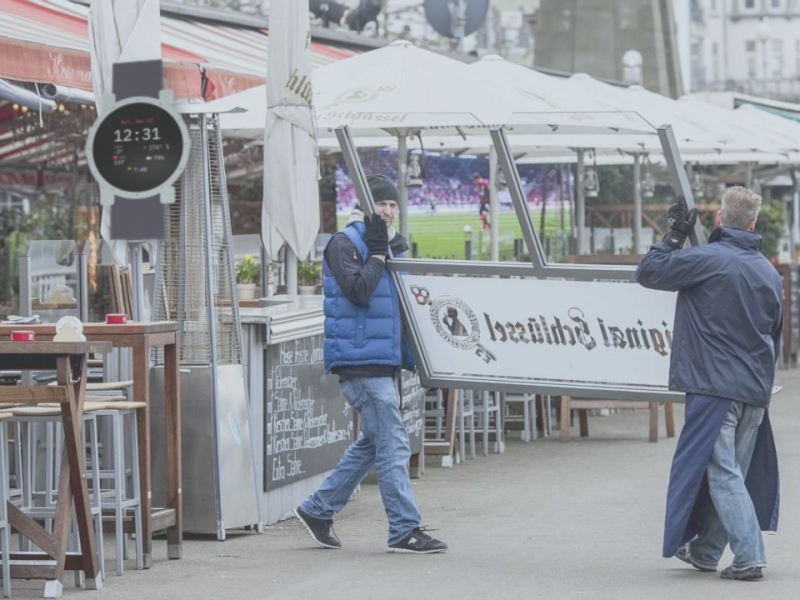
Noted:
12,31
